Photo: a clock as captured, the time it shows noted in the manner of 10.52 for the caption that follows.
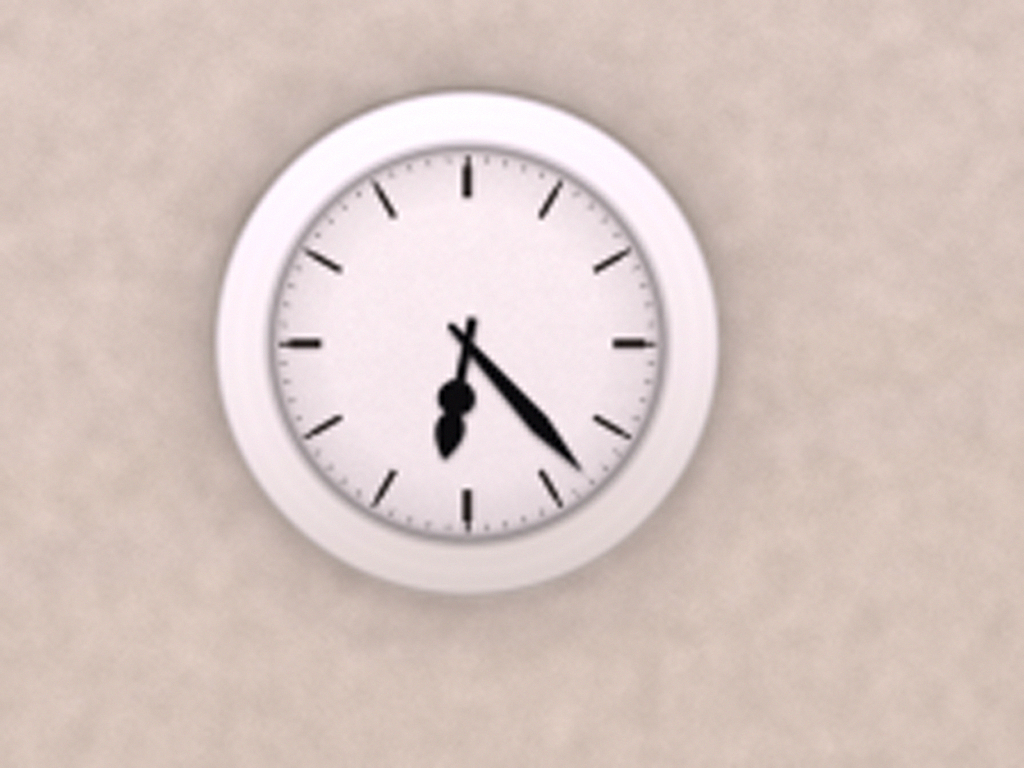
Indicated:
6.23
